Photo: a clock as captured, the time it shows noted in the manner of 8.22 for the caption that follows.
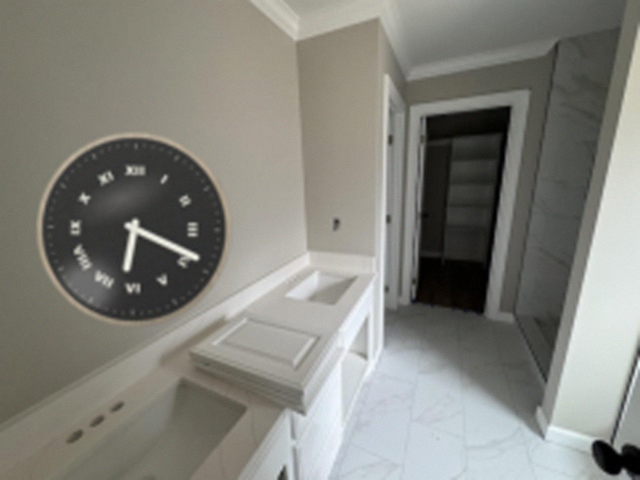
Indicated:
6.19
